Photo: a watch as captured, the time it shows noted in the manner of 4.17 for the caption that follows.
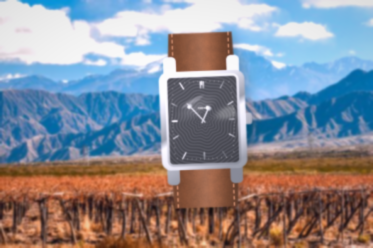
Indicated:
12.53
